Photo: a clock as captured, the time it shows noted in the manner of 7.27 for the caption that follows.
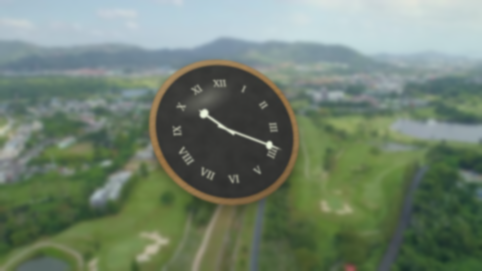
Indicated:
10.19
